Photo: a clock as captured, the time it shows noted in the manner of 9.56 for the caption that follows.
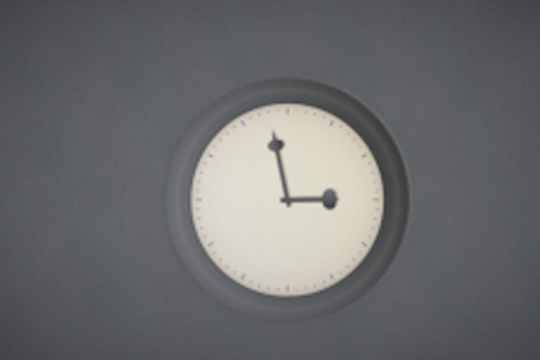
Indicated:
2.58
